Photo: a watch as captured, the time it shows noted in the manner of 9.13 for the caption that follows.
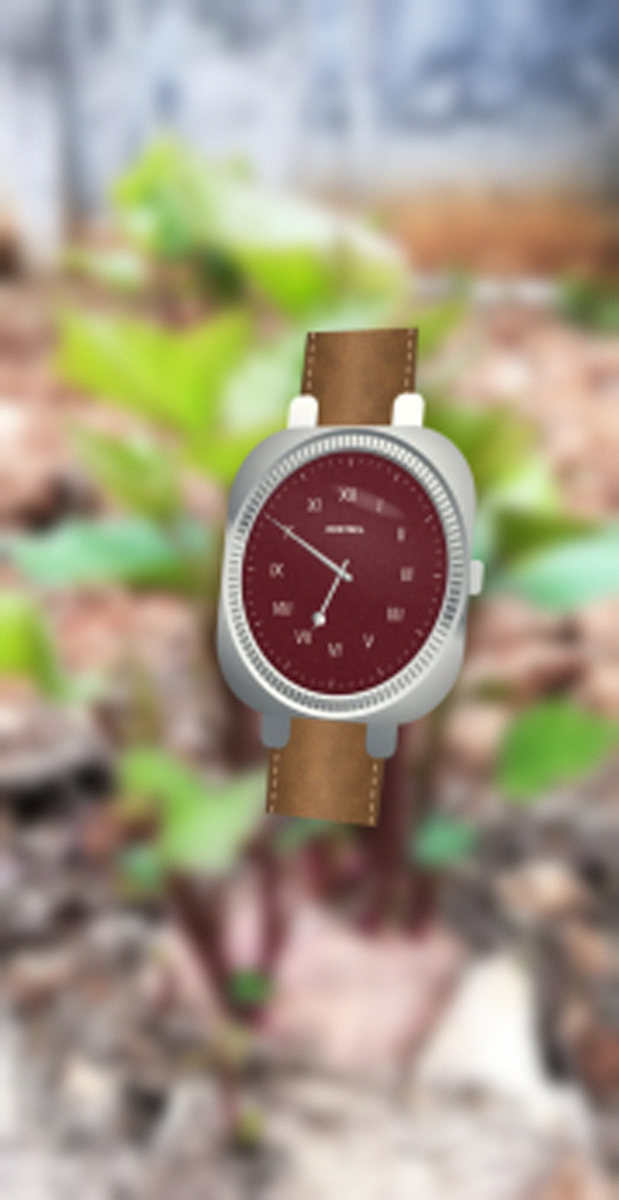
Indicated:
6.50
